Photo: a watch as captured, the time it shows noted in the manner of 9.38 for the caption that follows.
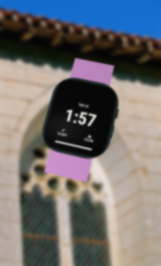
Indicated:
1.57
